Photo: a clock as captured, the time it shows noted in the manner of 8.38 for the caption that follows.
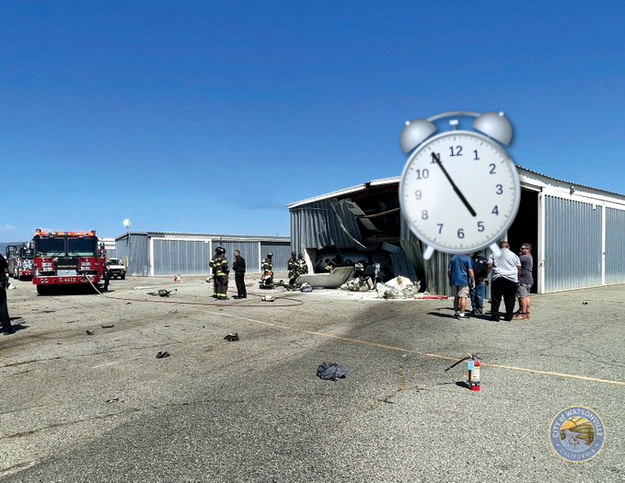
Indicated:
4.55
